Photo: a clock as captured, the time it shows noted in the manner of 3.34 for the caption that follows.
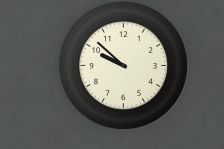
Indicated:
9.52
